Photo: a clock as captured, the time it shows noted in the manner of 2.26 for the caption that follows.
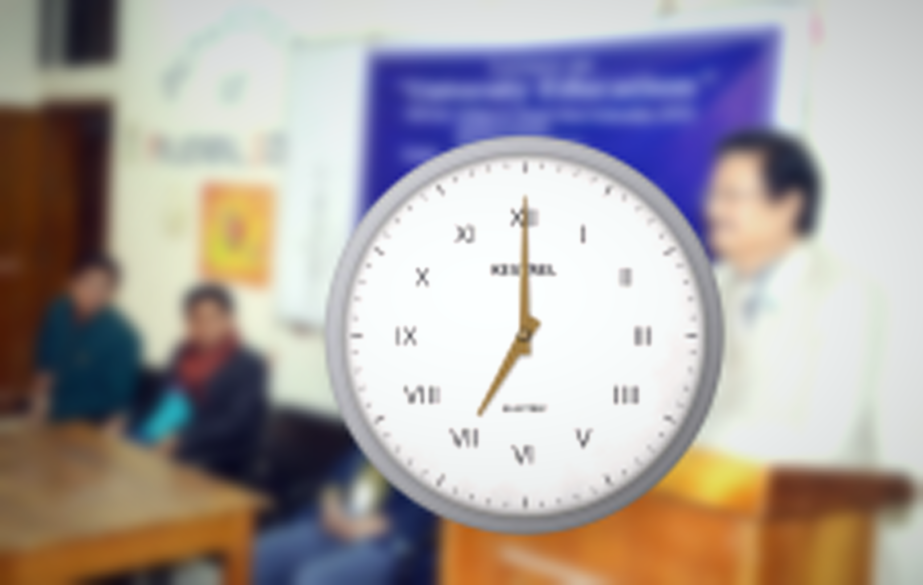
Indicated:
7.00
